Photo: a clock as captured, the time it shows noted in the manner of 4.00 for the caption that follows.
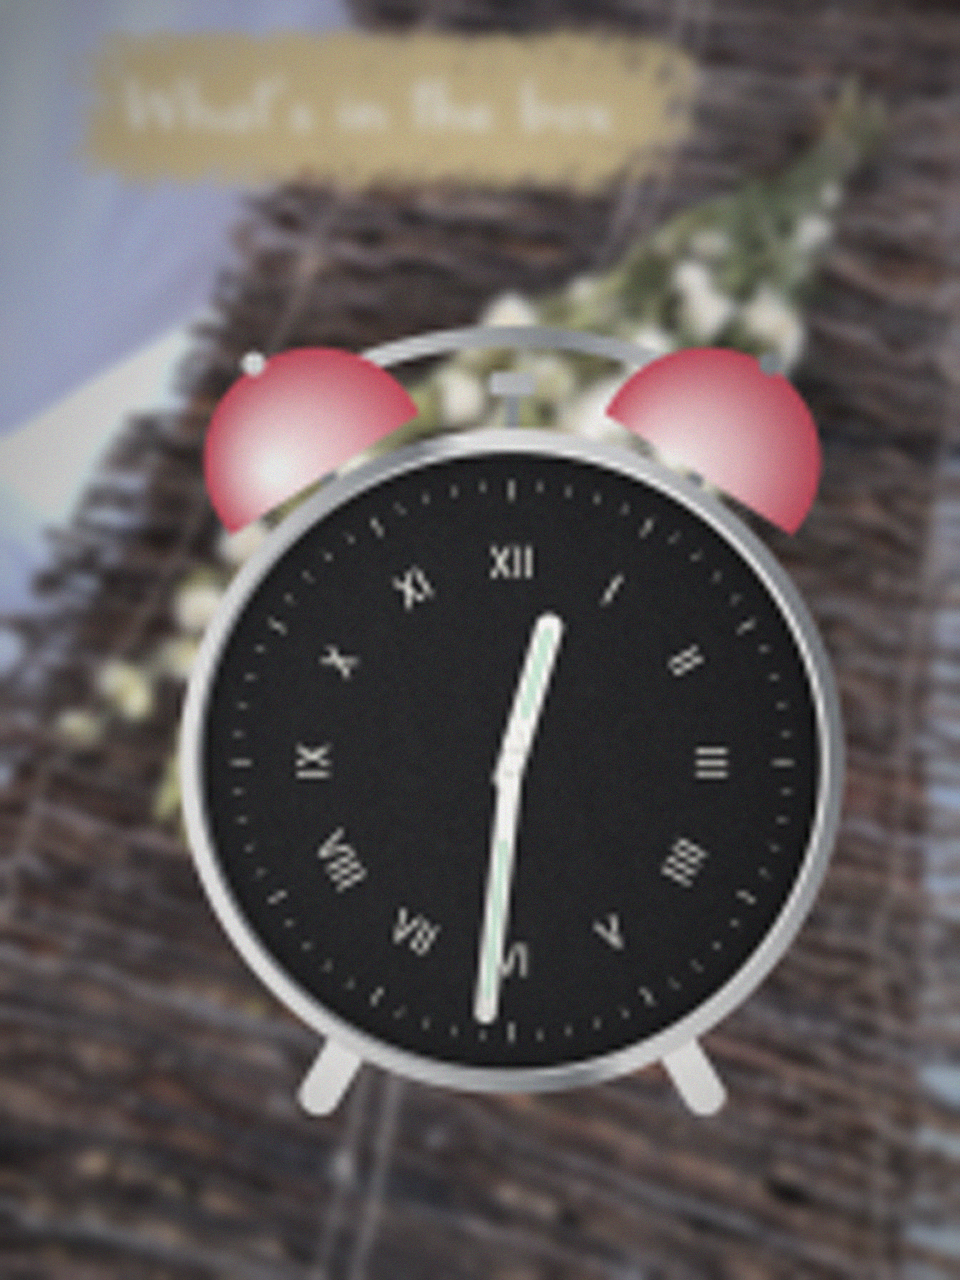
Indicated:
12.31
